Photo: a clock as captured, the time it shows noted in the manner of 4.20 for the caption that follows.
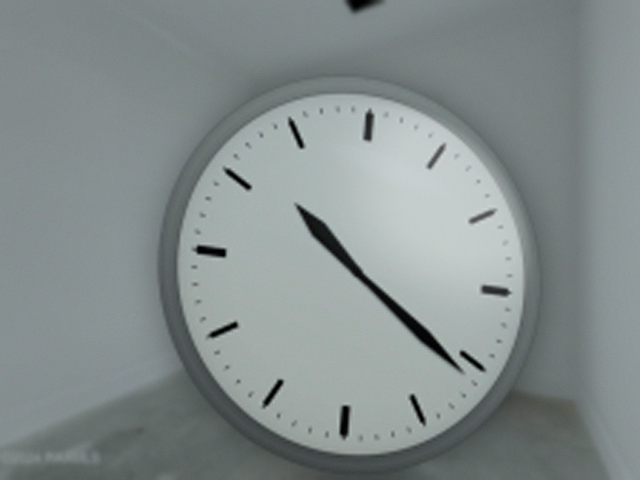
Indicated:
10.21
